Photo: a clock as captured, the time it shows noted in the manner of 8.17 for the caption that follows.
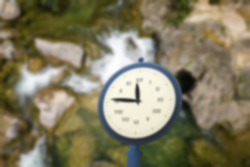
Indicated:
11.46
